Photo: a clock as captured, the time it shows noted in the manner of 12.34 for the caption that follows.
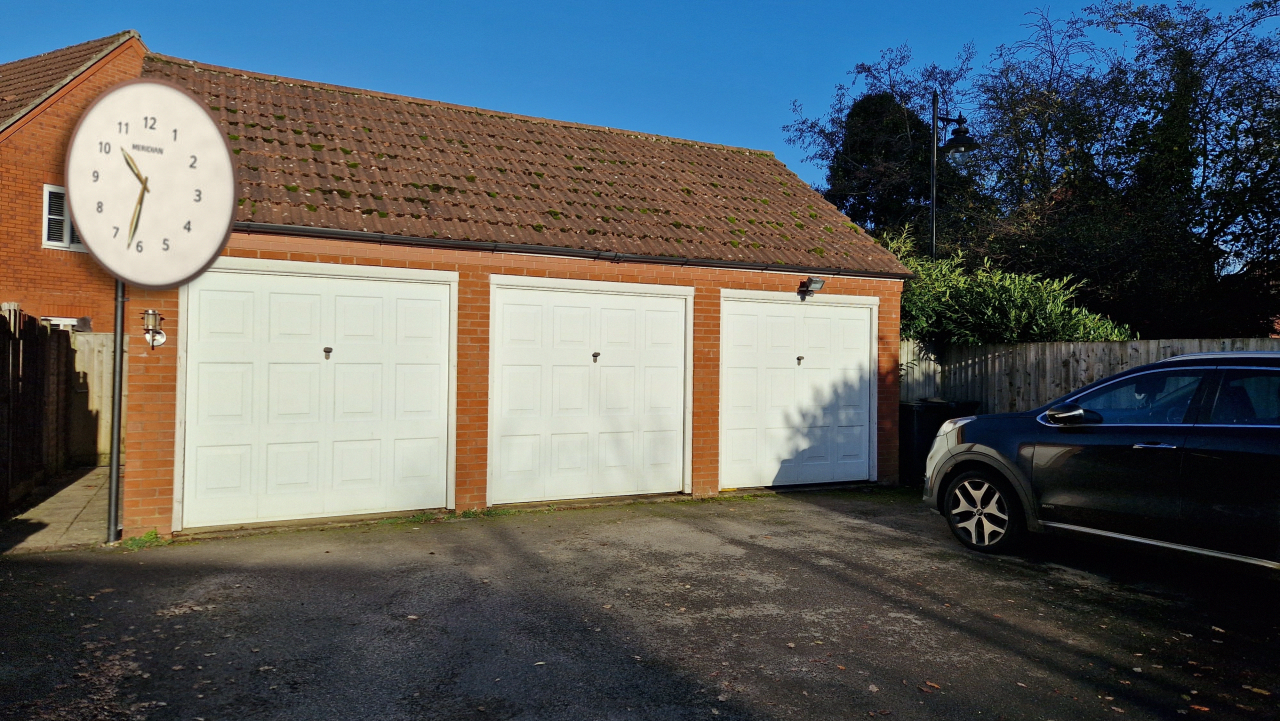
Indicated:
10.32
